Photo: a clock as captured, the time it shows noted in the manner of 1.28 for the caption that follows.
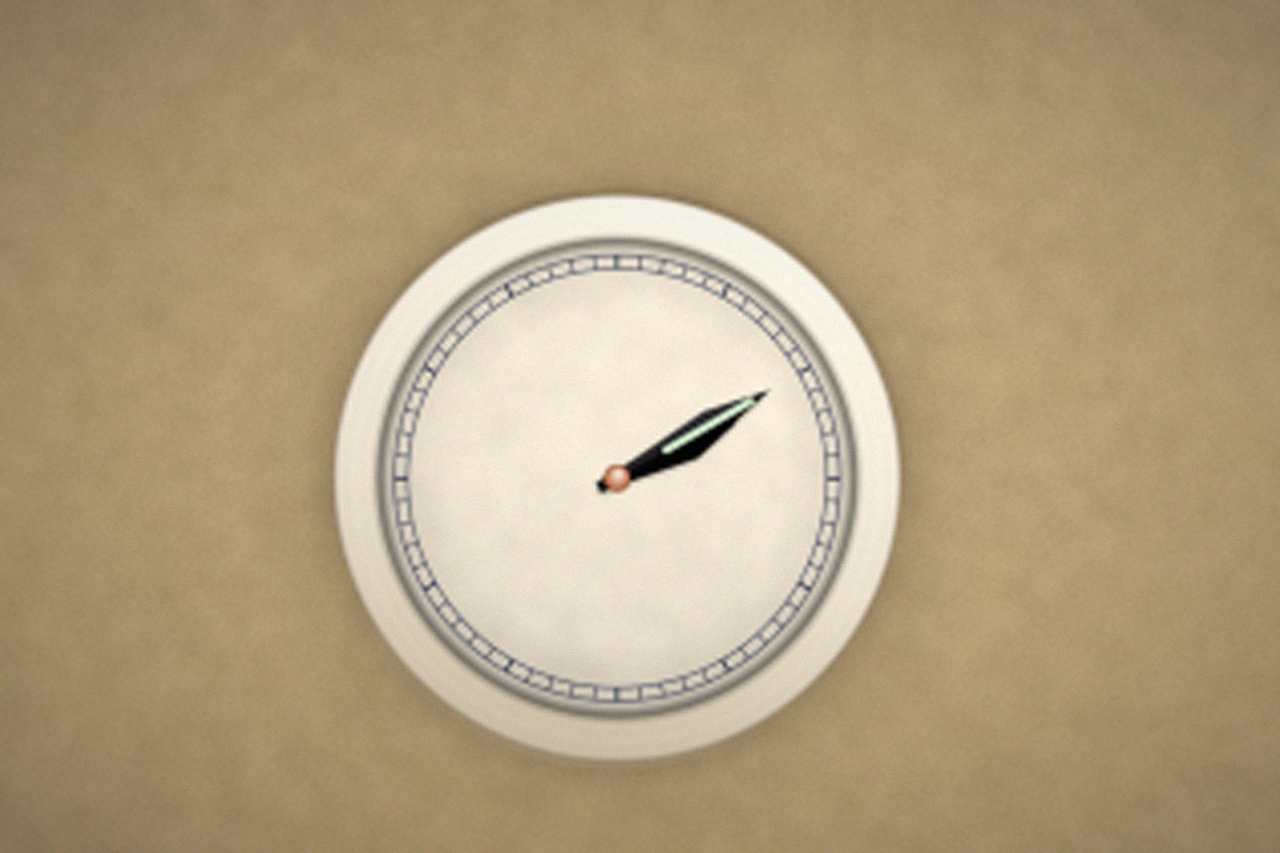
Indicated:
2.10
